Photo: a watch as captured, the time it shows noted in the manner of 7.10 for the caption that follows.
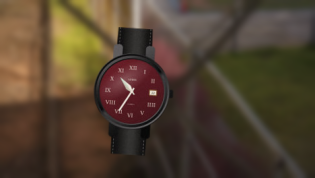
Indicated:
10.35
